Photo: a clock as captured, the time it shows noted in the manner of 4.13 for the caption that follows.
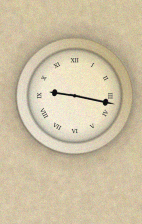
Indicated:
9.17
